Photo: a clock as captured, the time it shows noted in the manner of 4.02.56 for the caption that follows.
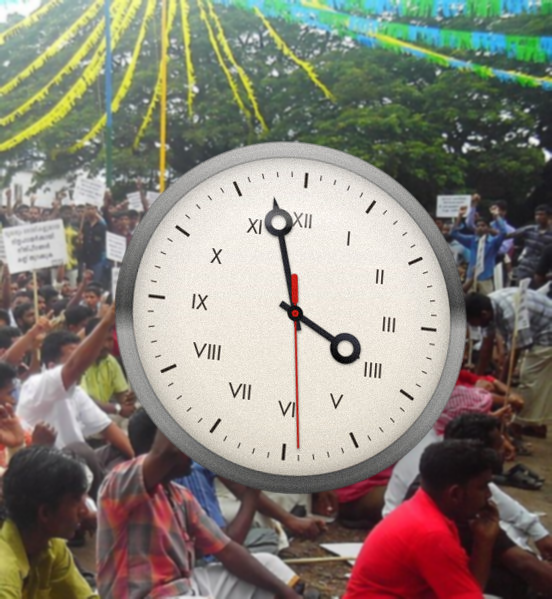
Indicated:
3.57.29
